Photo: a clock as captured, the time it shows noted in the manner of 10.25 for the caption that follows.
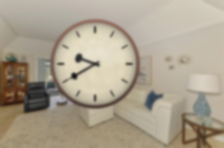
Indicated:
9.40
